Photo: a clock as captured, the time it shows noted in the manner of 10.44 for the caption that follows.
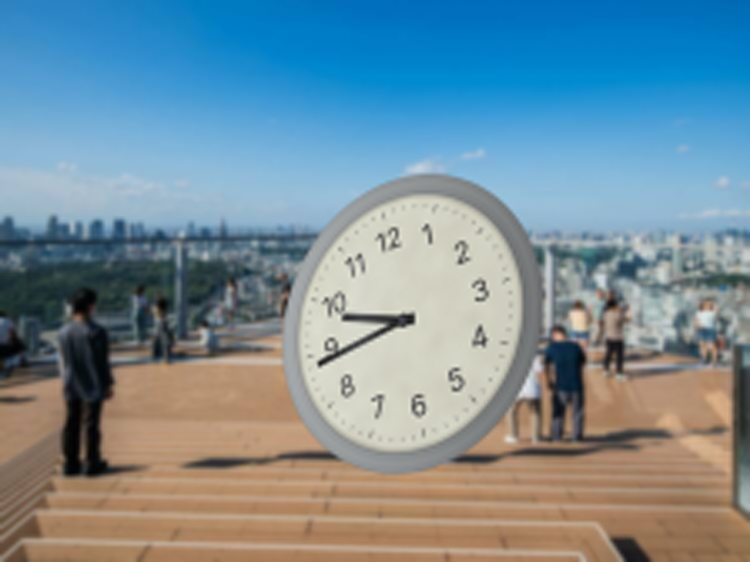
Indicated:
9.44
